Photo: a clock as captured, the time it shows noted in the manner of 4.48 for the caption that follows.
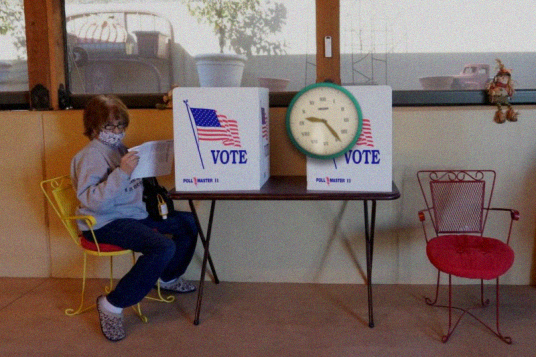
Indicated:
9.24
